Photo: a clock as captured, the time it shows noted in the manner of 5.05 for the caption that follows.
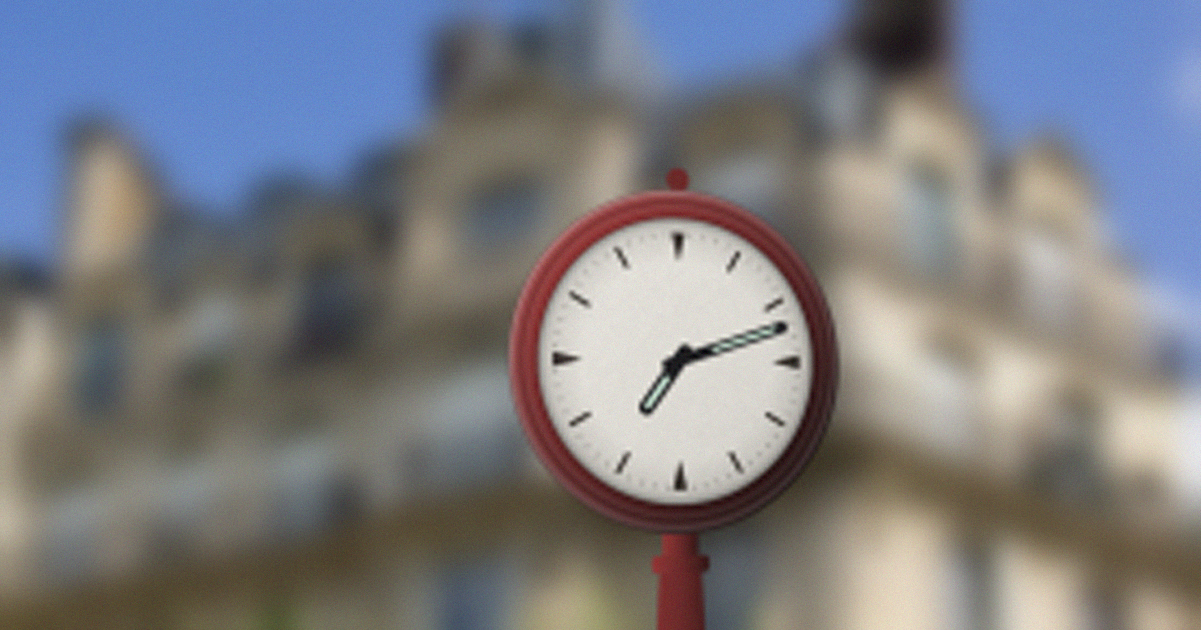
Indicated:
7.12
